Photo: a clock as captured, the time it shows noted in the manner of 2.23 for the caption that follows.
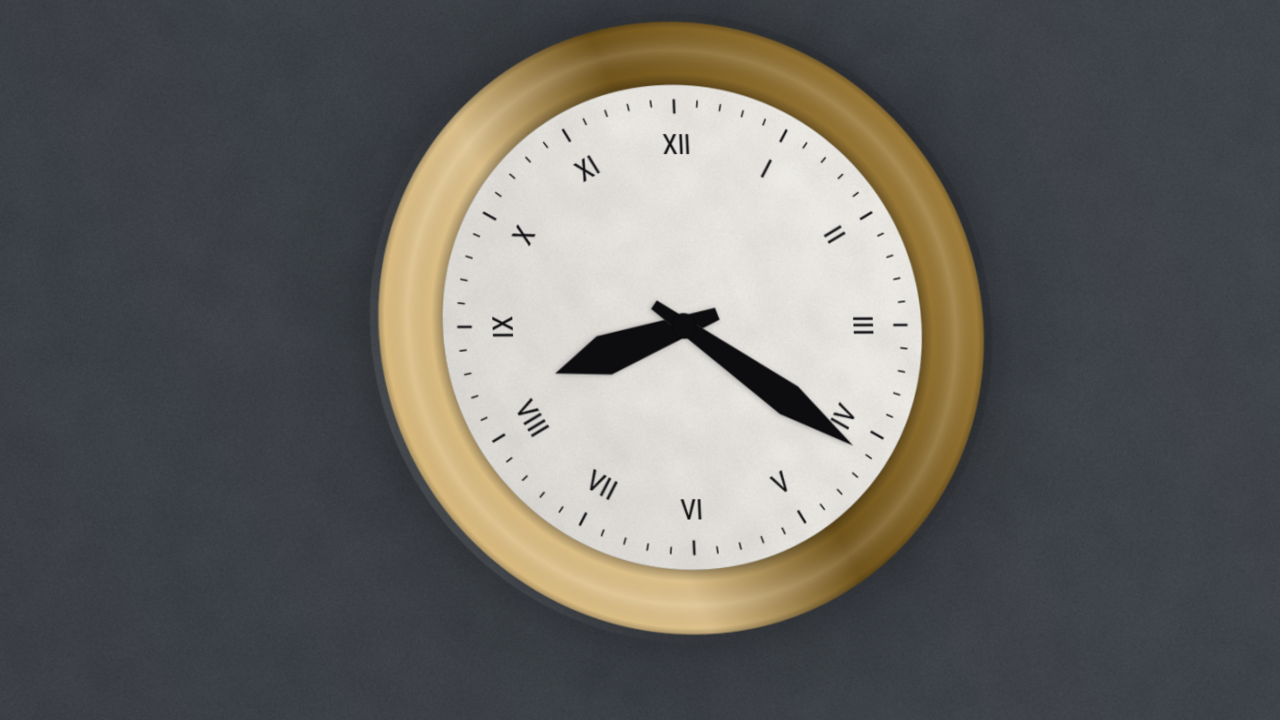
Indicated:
8.21
